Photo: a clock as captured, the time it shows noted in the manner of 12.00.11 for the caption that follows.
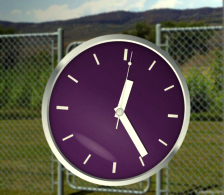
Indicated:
12.24.01
